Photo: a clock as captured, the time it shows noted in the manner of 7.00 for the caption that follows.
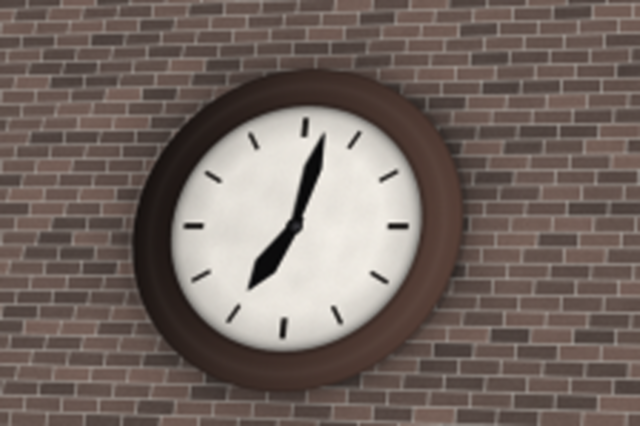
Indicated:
7.02
